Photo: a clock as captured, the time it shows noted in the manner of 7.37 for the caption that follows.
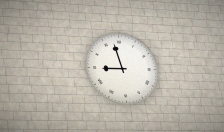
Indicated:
8.58
